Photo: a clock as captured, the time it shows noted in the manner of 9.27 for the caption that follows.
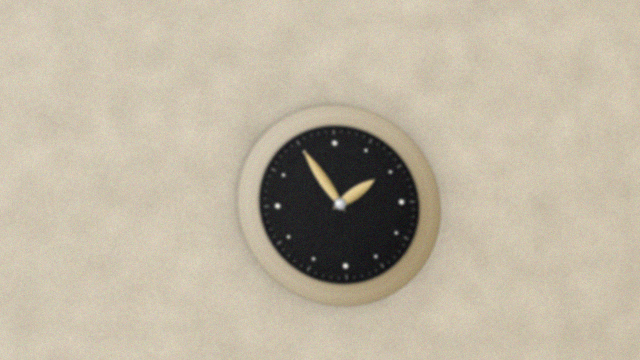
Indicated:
1.55
